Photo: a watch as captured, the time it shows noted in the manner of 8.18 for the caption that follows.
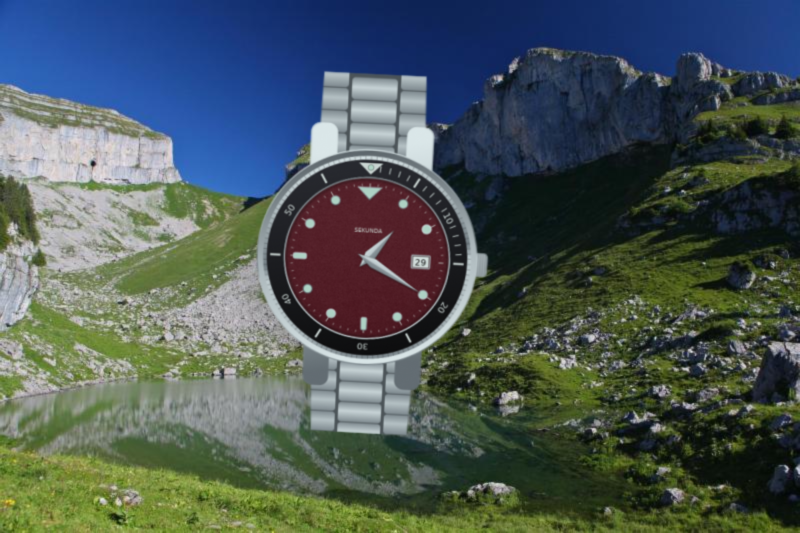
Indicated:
1.20
